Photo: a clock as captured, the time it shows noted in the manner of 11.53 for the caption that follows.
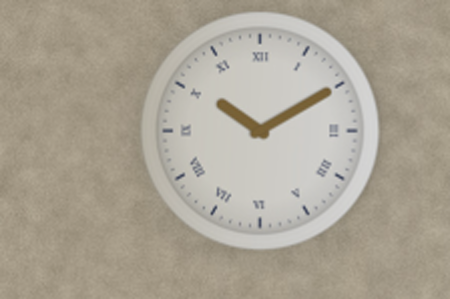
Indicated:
10.10
